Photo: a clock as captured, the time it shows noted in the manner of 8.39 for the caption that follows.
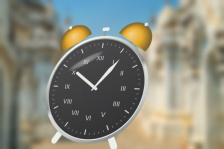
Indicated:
10.06
